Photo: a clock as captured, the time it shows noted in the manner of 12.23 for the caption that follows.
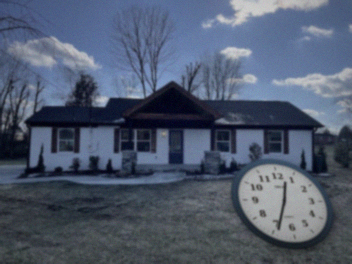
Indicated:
12.34
